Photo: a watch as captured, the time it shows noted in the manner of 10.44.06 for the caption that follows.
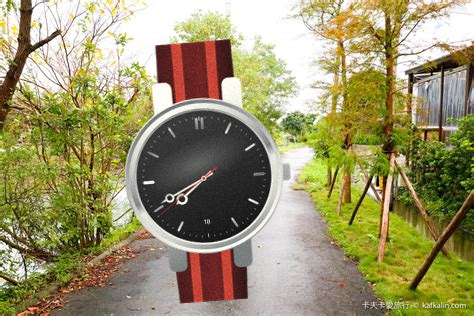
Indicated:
7.40.39
